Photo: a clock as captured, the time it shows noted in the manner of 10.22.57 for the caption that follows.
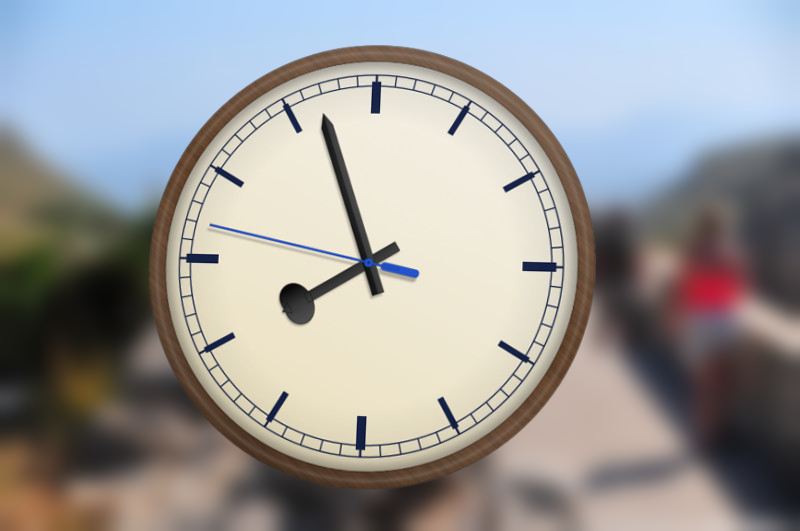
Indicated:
7.56.47
